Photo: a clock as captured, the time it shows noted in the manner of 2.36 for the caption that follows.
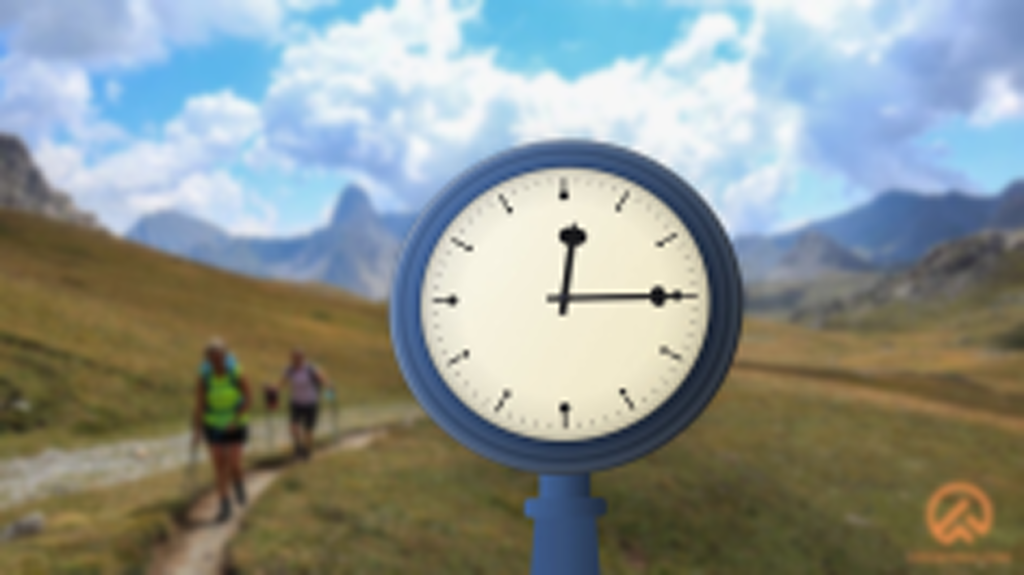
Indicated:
12.15
